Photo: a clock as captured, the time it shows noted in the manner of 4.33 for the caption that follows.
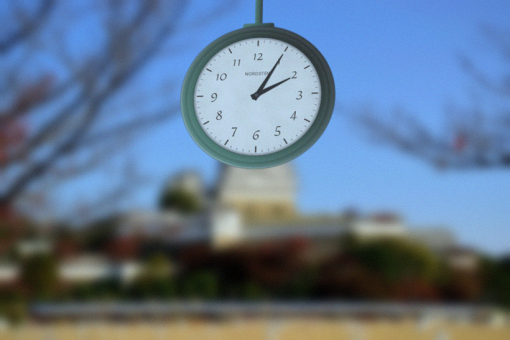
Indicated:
2.05
